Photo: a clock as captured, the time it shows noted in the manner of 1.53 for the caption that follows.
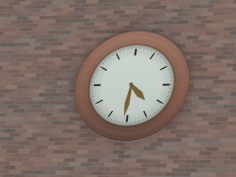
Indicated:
4.31
